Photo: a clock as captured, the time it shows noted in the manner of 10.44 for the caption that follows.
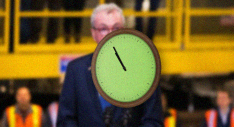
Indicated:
10.55
